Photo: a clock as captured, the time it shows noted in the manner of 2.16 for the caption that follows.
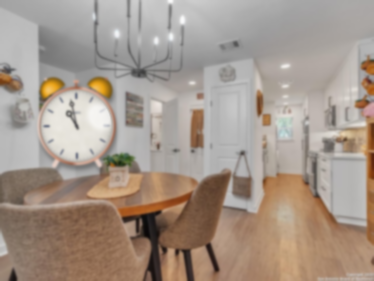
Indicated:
10.58
